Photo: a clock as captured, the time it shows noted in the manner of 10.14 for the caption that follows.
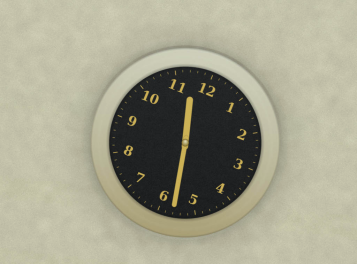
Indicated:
11.28
